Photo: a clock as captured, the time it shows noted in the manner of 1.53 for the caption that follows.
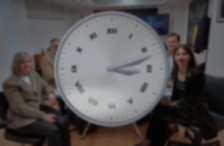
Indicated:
3.12
